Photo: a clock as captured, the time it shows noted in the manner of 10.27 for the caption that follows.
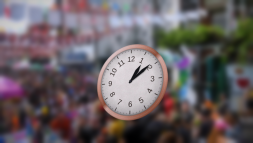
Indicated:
1.09
